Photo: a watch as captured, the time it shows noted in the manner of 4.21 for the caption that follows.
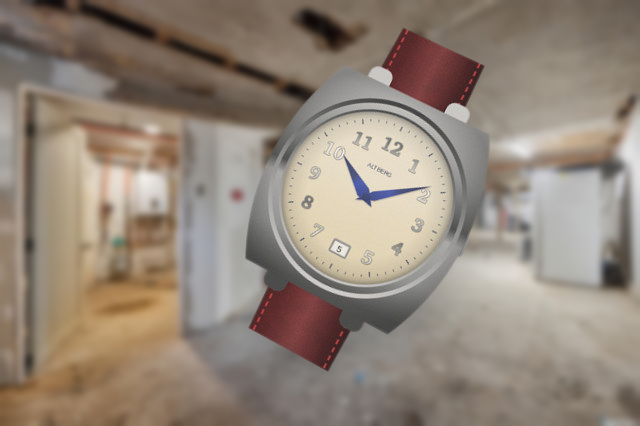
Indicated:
10.09
